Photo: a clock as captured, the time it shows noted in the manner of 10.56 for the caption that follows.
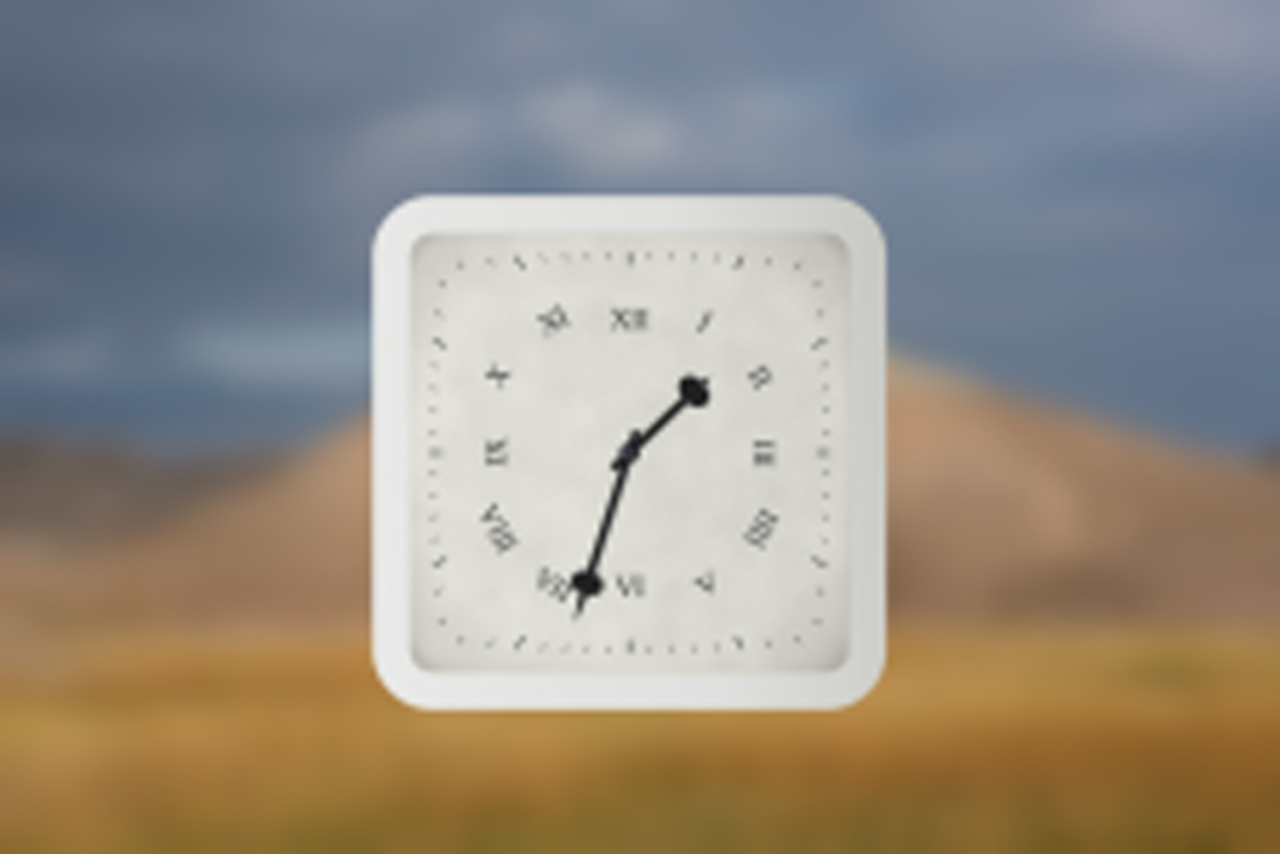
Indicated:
1.33
